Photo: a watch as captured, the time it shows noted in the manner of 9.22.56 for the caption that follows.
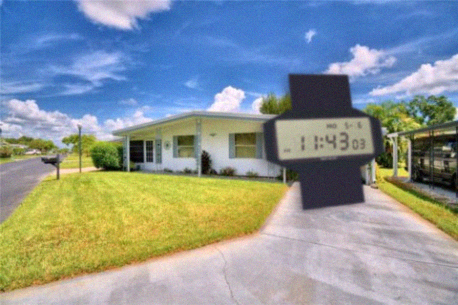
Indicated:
11.43.03
